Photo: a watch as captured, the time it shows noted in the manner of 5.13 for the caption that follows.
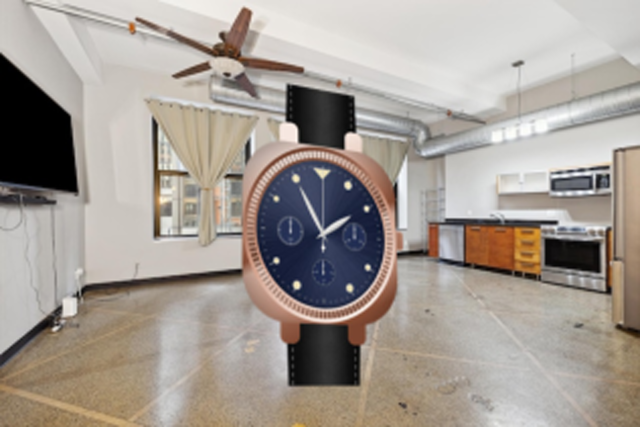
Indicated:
1.55
